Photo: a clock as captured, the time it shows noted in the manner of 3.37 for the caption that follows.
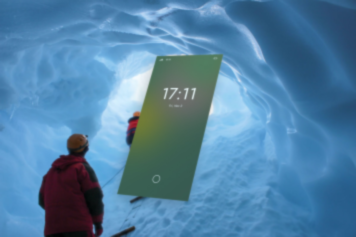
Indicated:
17.11
